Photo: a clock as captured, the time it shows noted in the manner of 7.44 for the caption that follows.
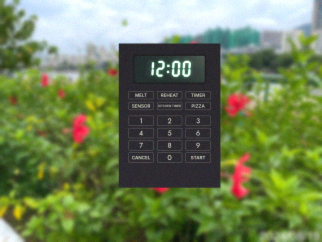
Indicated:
12.00
